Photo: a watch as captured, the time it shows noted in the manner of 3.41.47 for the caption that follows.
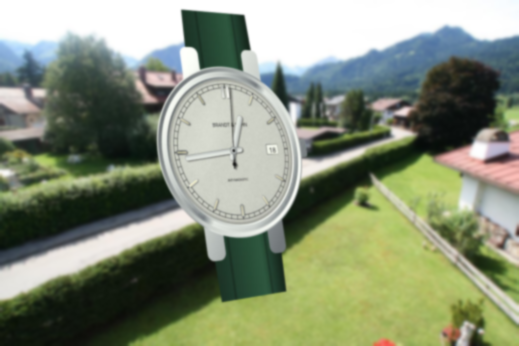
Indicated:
12.44.01
